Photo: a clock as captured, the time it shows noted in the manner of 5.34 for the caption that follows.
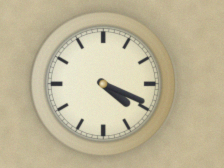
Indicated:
4.19
